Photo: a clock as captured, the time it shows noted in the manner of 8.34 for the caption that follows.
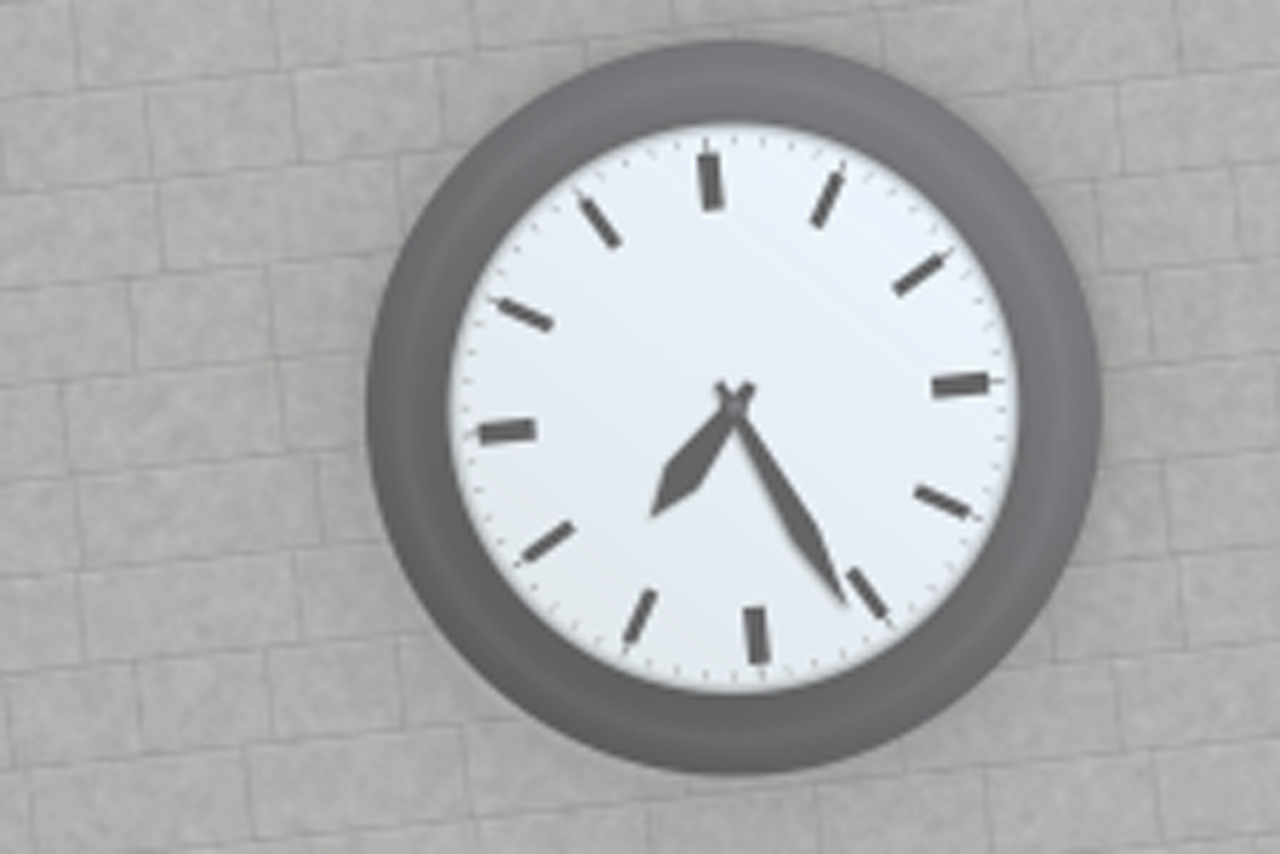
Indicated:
7.26
